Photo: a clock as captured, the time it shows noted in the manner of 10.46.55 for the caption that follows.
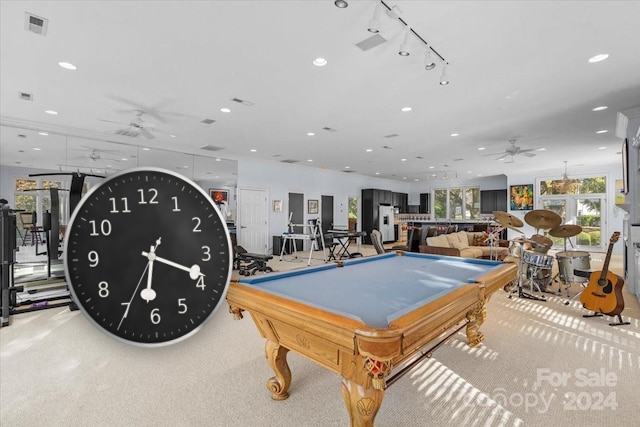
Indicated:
6.18.35
